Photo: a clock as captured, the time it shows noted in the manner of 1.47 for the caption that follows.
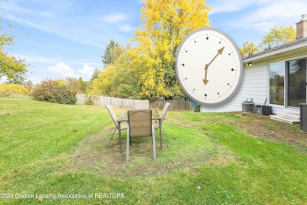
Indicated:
6.07
